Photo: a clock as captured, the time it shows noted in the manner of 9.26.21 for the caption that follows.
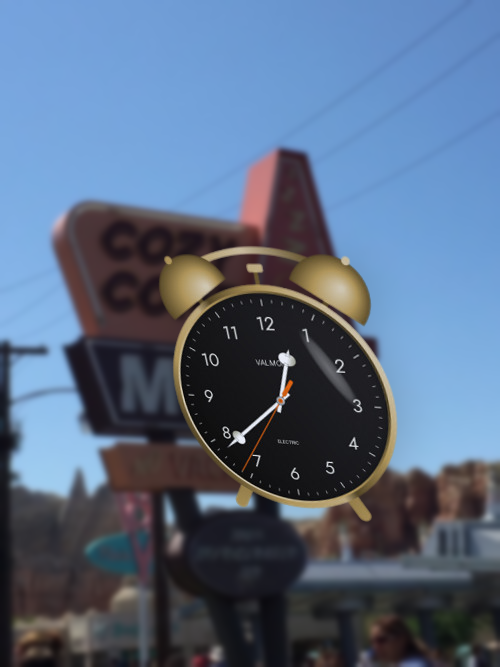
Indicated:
12.38.36
